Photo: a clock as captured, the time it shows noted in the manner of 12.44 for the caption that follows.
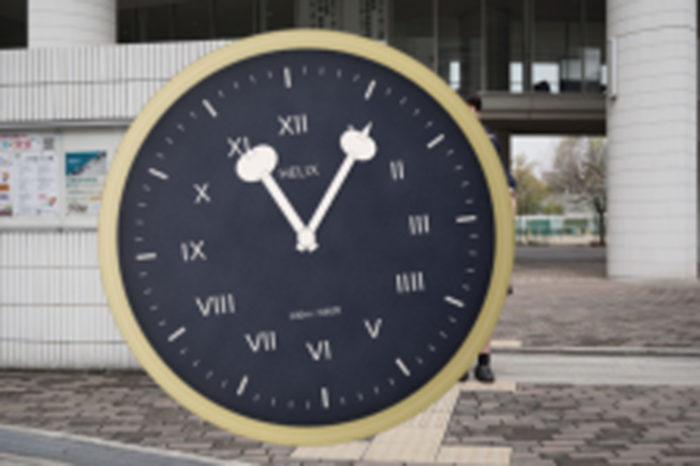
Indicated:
11.06
